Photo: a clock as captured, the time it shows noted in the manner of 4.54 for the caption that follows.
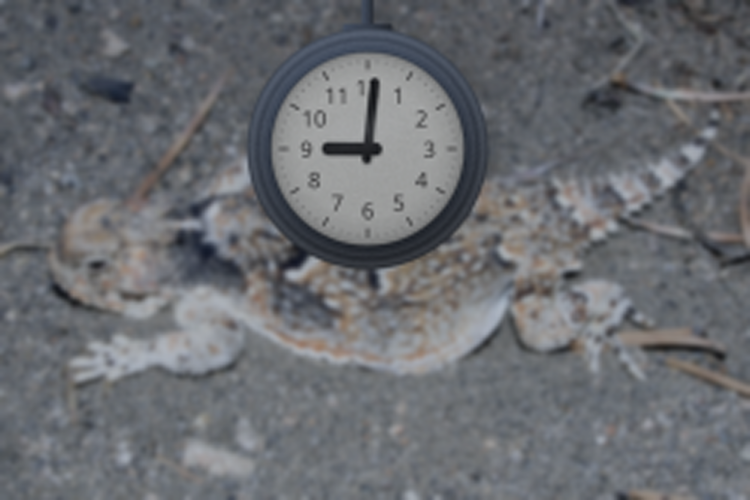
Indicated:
9.01
